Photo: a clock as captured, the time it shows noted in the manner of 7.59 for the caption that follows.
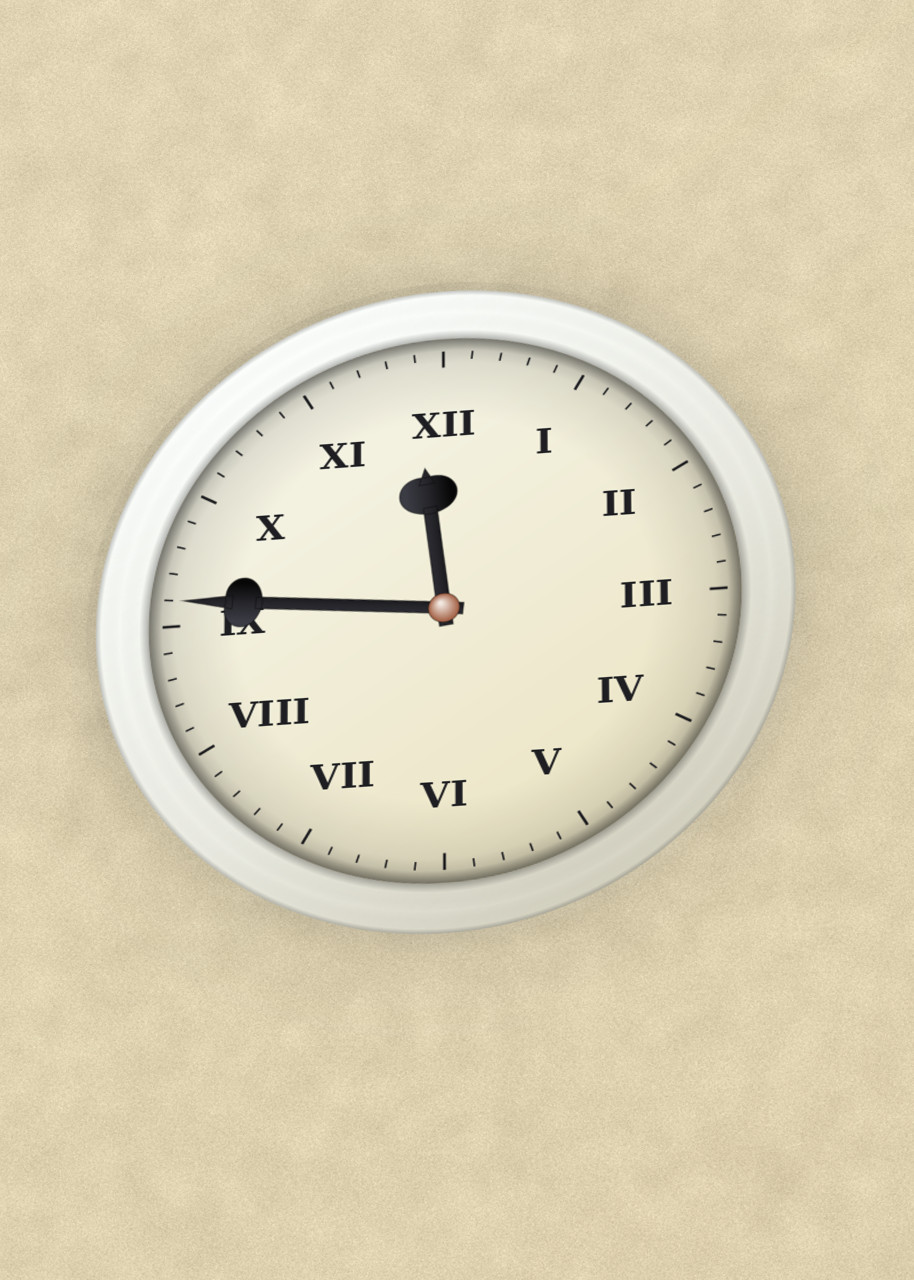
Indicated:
11.46
